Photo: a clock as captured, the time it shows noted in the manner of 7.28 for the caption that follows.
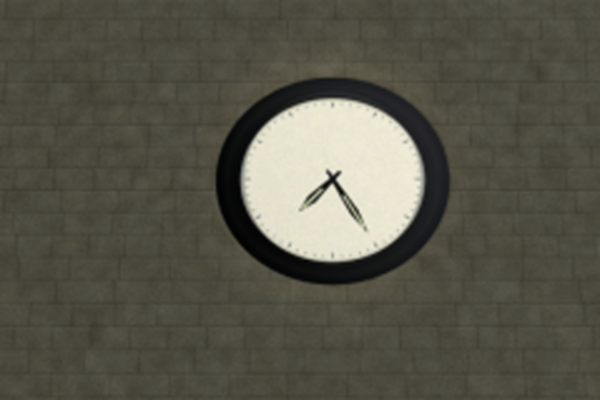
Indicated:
7.25
